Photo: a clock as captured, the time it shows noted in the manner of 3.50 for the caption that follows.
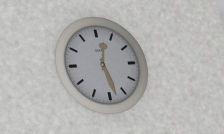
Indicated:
12.28
